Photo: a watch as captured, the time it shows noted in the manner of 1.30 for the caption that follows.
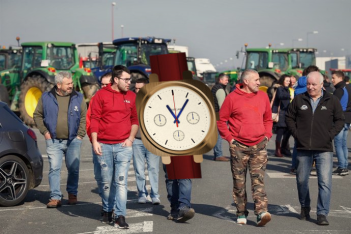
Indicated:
11.06
